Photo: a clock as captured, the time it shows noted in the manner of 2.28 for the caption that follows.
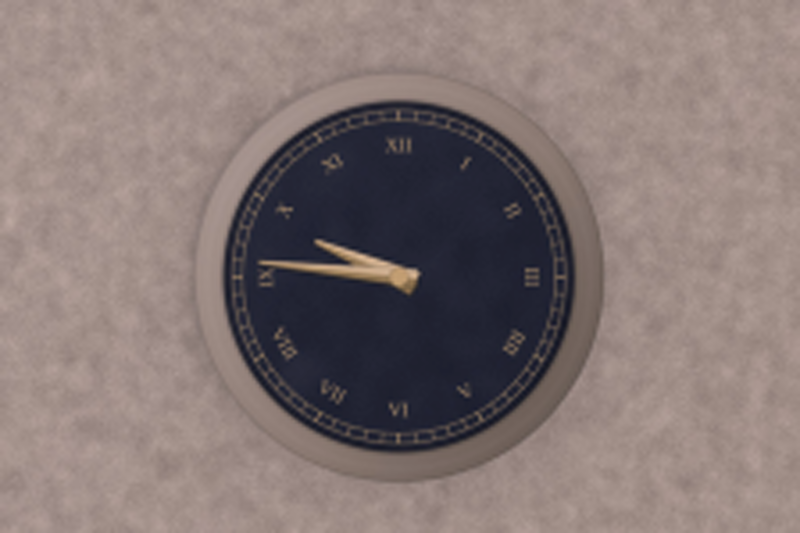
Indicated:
9.46
